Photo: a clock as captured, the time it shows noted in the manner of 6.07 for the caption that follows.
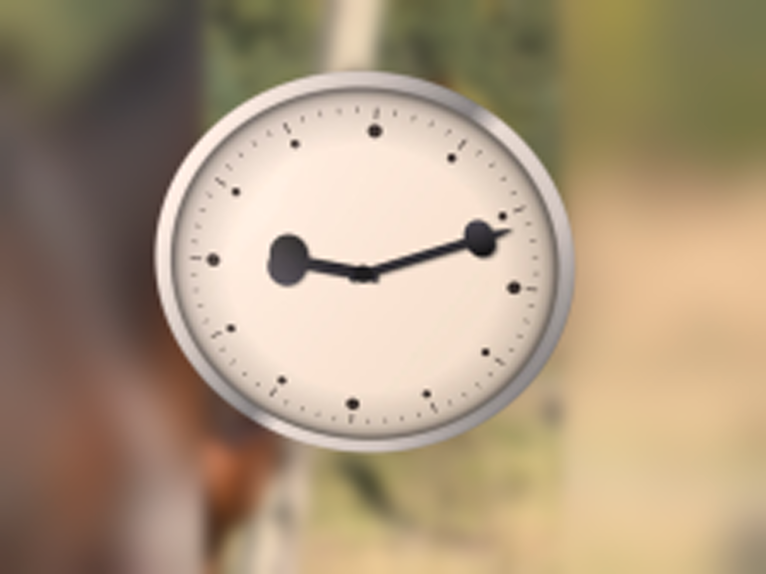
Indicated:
9.11
